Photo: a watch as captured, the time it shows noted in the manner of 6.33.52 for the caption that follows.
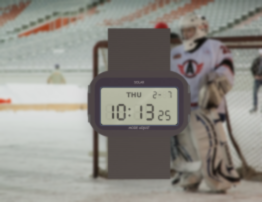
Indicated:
10.13.25
